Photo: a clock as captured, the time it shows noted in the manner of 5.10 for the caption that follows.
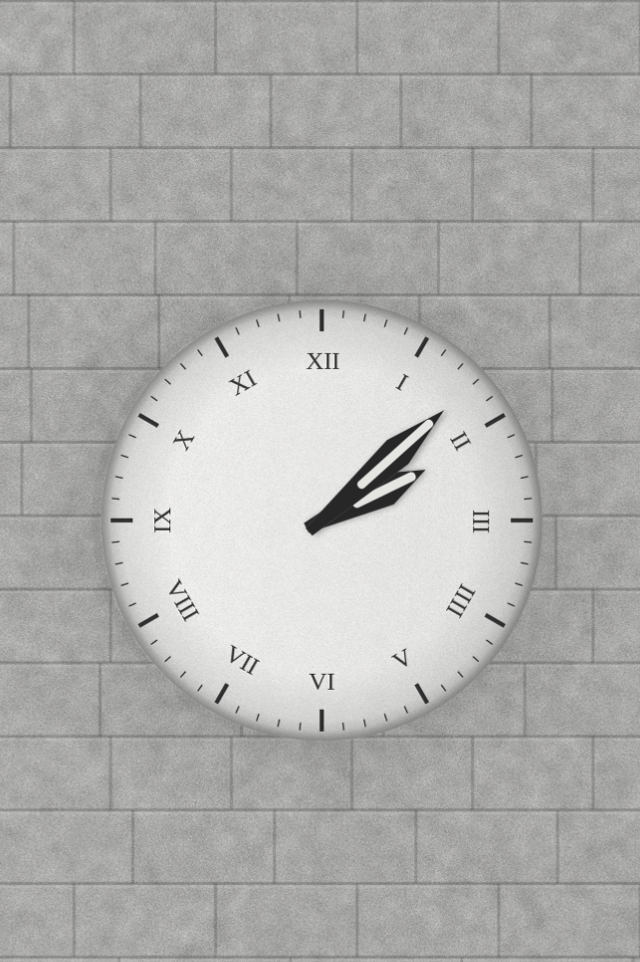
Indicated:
2.08
